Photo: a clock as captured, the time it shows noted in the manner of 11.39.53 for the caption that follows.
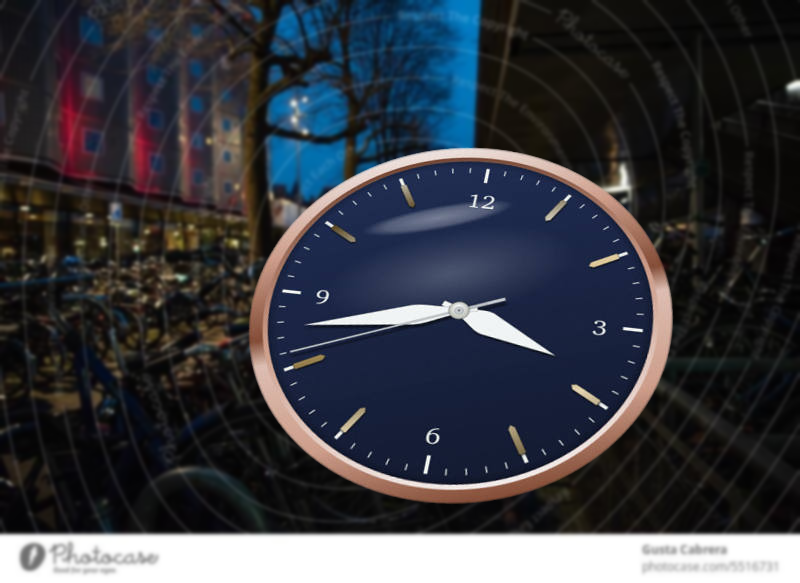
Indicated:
3.42.41
